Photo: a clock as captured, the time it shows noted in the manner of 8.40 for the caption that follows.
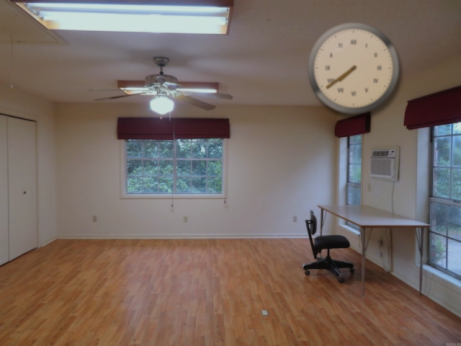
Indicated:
7.39
